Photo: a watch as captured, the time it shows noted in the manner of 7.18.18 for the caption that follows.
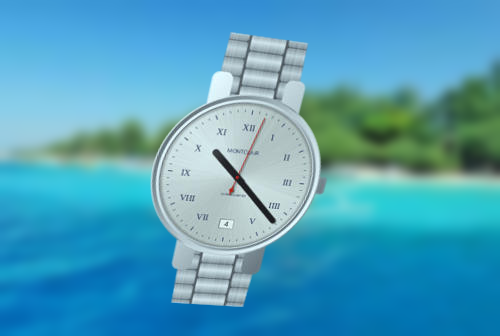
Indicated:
10.22.02
